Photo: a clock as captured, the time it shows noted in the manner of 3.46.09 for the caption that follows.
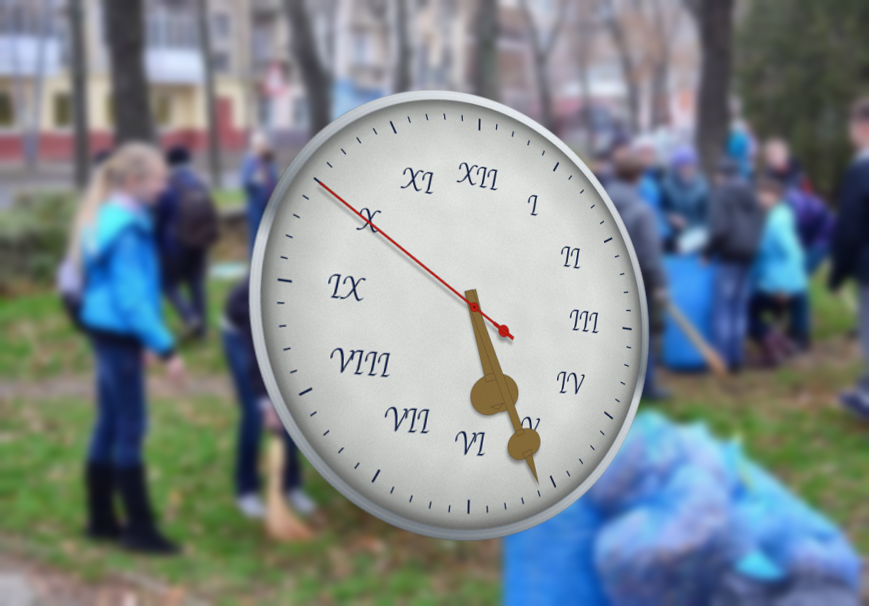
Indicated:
5.25.50
